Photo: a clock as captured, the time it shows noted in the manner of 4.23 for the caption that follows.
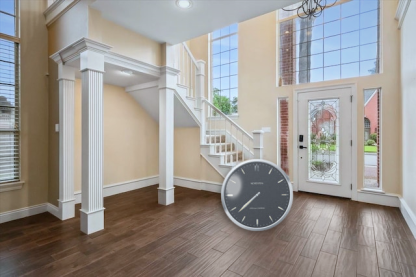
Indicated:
7.38
